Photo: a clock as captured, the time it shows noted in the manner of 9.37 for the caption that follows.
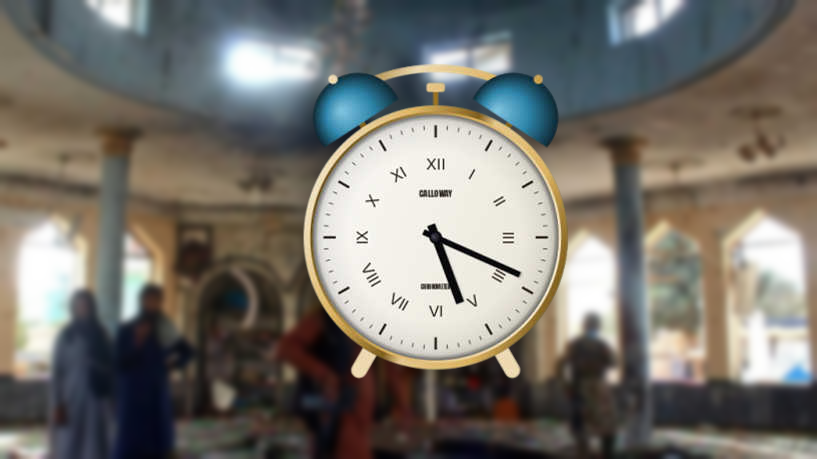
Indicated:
5.19
